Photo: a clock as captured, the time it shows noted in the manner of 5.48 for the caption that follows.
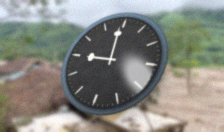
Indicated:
8.59
